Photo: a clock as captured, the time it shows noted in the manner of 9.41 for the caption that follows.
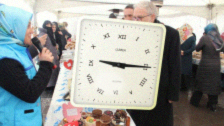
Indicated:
9.15
